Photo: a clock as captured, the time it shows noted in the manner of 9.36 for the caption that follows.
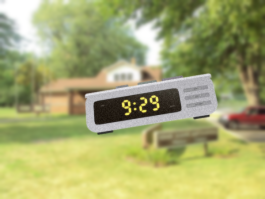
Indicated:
9.29
